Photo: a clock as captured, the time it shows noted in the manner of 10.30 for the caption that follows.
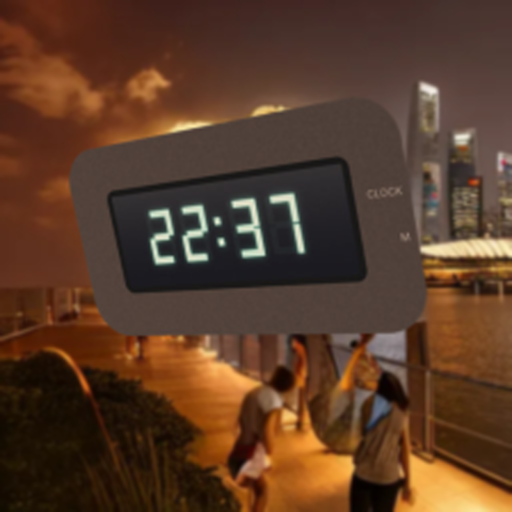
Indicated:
22.37
